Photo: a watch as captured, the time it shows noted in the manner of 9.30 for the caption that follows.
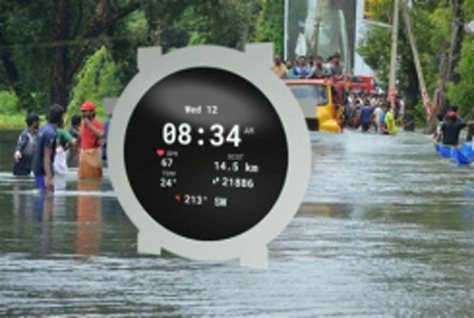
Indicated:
8.34
